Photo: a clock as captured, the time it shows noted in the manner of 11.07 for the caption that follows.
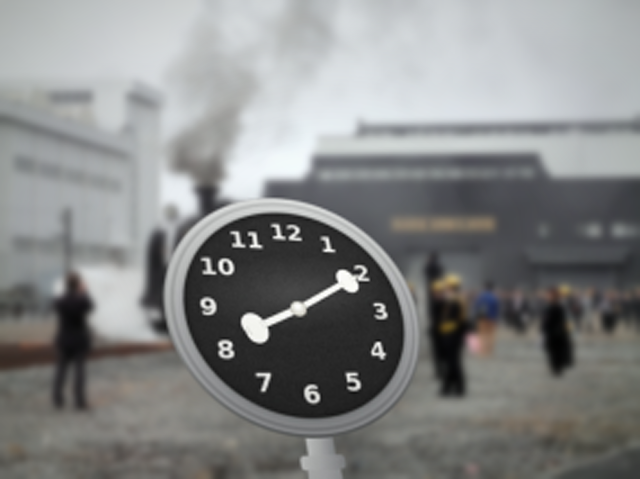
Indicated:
8.10
